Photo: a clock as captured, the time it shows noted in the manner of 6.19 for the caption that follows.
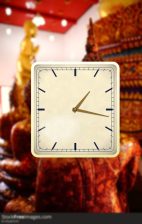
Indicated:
1.17
